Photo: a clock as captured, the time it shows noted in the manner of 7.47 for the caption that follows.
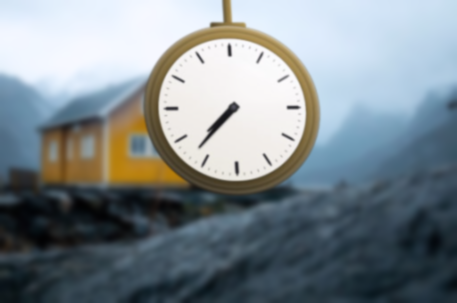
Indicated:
7.37
